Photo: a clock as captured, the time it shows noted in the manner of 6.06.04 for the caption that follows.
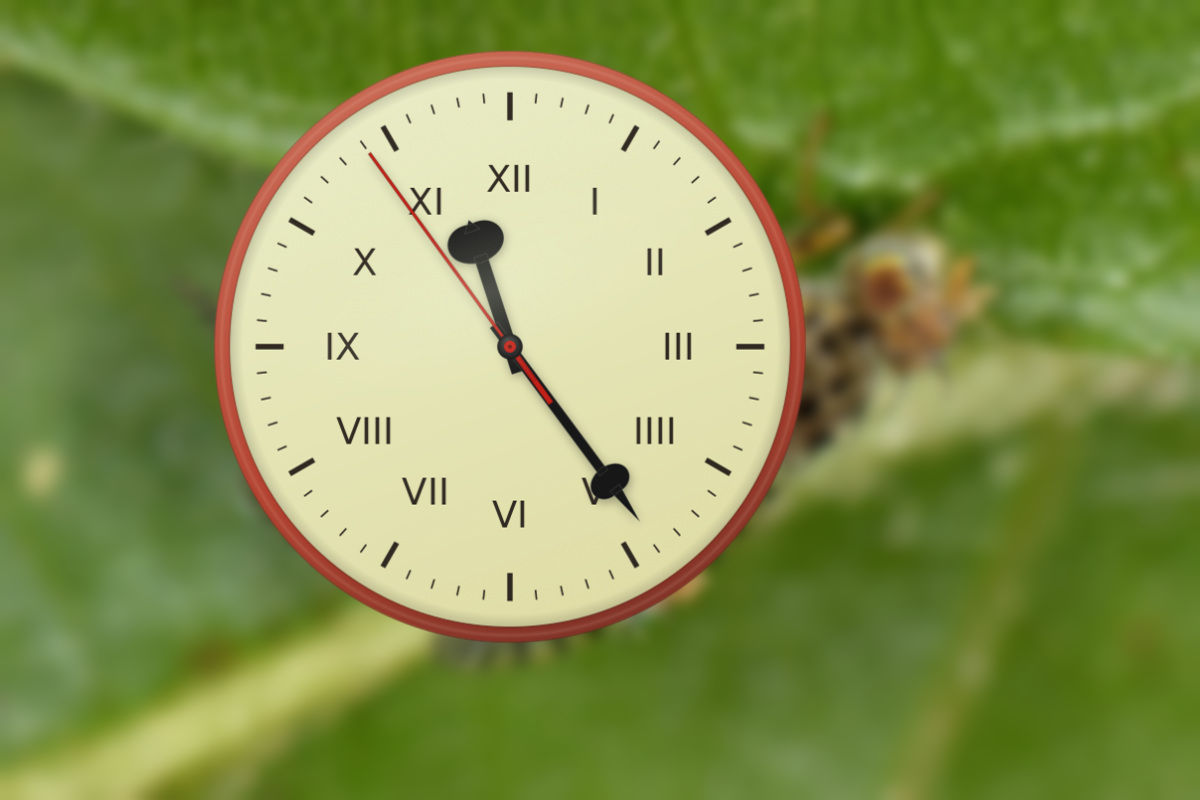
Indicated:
11.23.54
